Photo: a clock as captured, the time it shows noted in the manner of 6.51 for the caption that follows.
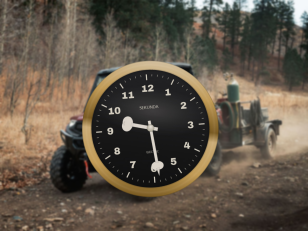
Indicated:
9.29
